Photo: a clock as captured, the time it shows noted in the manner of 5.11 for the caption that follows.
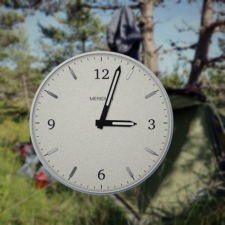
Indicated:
3.03
